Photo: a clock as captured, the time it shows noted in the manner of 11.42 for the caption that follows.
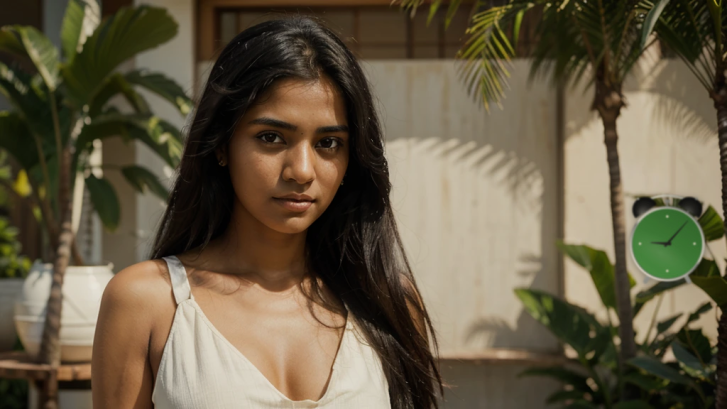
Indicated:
9.07
